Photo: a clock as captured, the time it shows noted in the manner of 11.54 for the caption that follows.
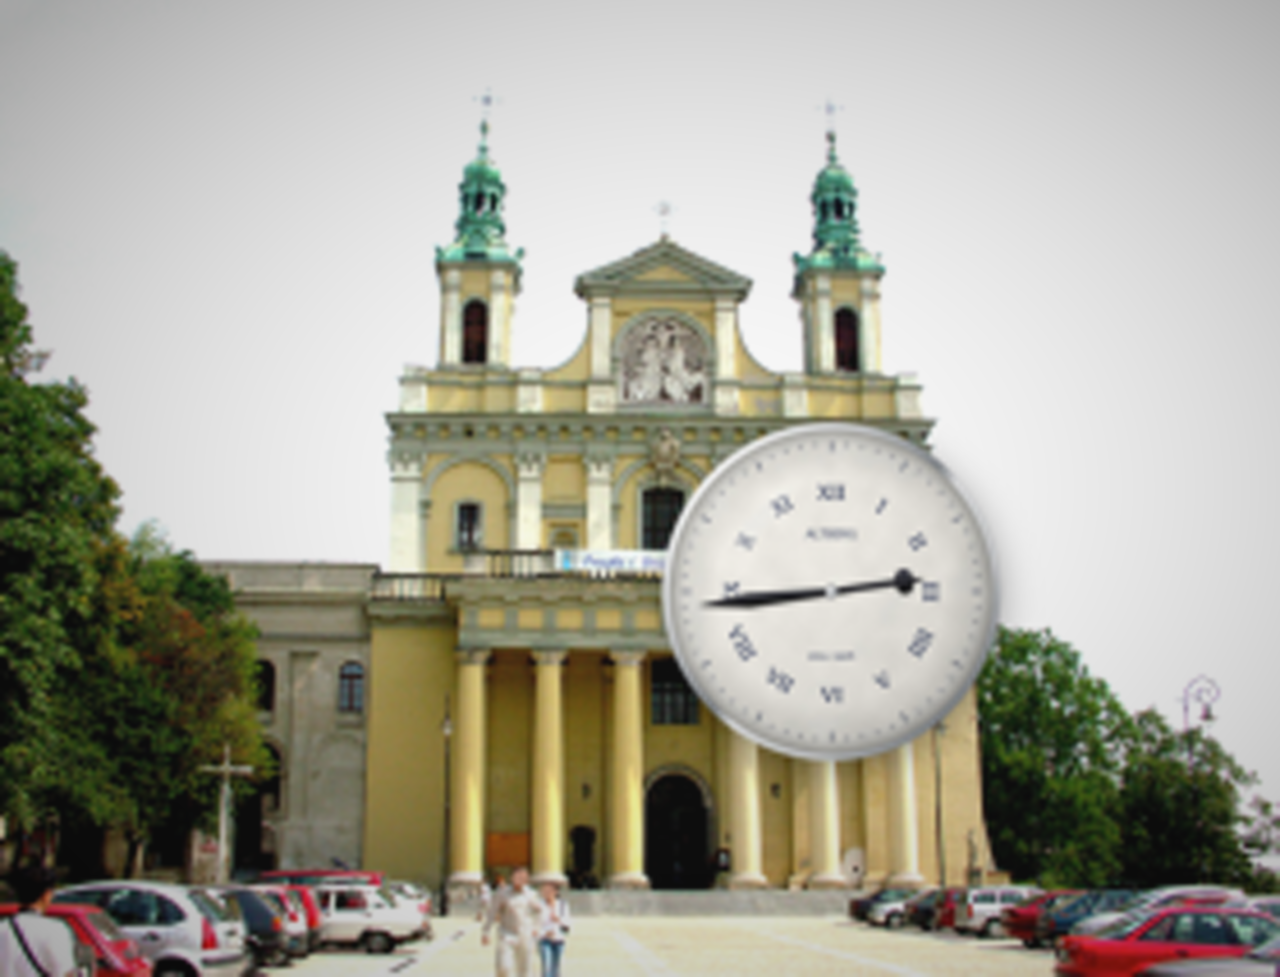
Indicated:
2.44
